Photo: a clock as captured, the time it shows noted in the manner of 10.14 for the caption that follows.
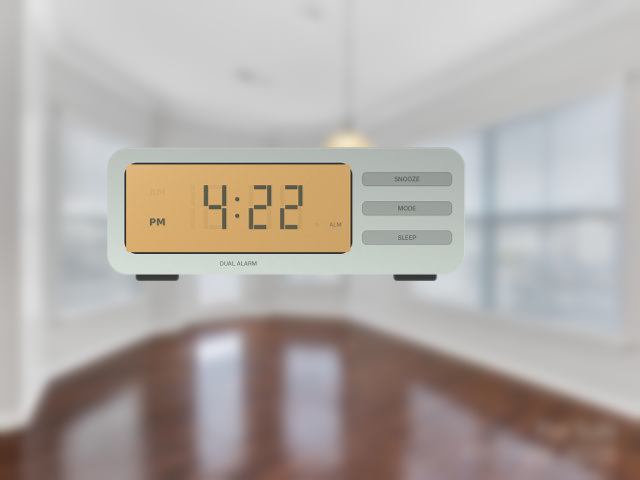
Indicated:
4.22
